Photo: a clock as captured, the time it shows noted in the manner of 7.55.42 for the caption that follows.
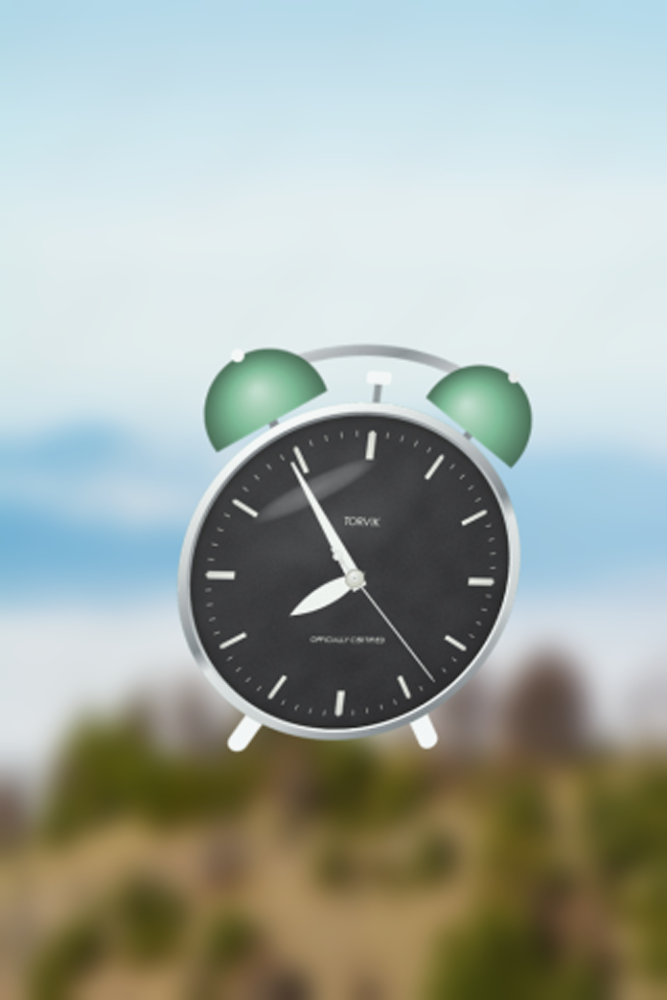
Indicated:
7.54.23
